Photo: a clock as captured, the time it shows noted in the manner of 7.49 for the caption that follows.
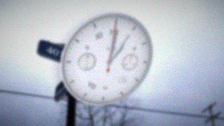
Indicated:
1.00
